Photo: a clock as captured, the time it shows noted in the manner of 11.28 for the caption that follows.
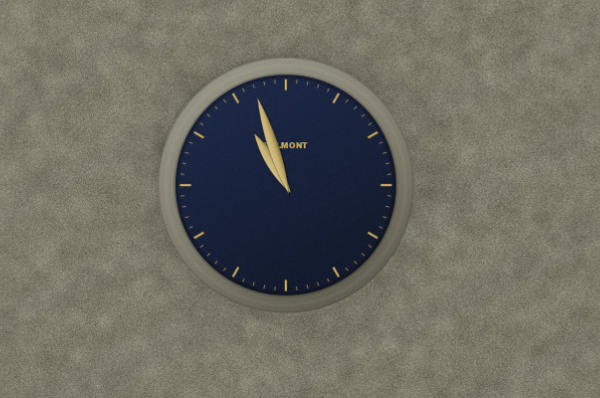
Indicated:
10.57
